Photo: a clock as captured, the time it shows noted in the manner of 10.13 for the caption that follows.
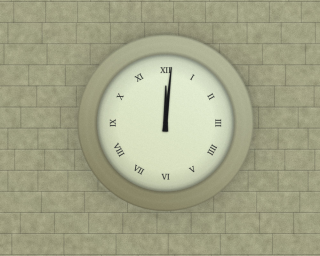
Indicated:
12.01
